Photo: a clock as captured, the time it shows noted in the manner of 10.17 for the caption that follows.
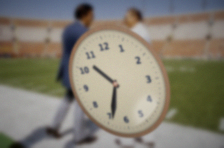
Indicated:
10.34
